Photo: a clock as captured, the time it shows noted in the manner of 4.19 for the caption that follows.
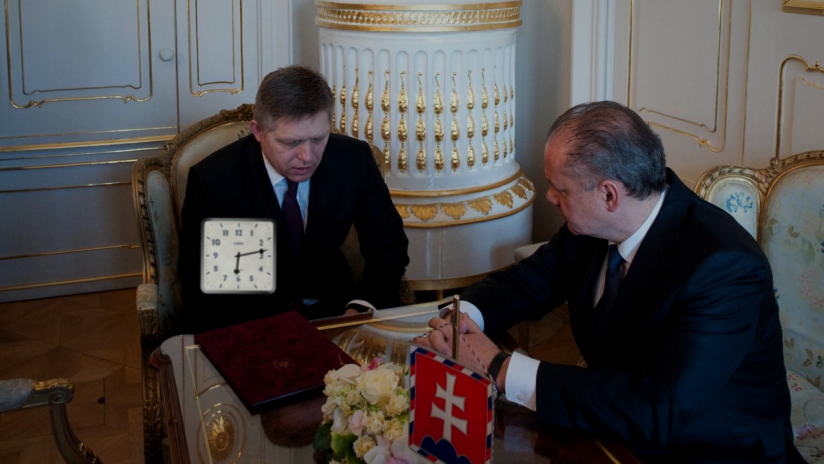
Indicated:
6.13
